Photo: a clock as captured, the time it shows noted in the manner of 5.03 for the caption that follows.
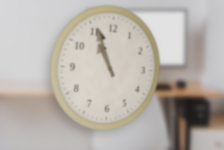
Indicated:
10.56
